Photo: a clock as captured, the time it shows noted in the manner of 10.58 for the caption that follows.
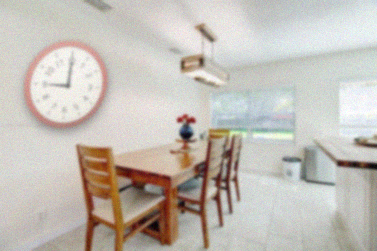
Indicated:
9.00
